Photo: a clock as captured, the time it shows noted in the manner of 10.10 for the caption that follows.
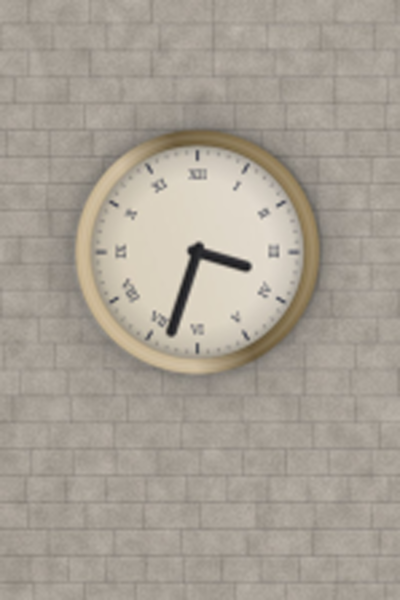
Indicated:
3.33
